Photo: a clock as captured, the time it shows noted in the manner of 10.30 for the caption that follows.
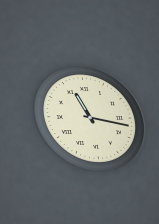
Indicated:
11.17
